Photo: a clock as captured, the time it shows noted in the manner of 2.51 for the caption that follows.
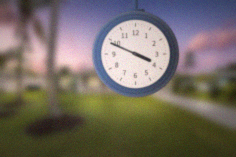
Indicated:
3.49
